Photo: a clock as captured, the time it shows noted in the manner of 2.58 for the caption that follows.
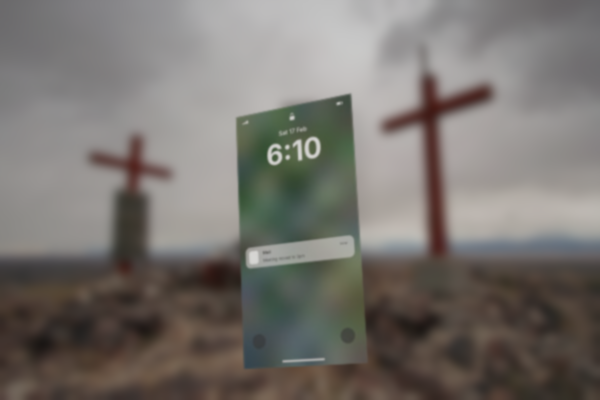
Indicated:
6.10
